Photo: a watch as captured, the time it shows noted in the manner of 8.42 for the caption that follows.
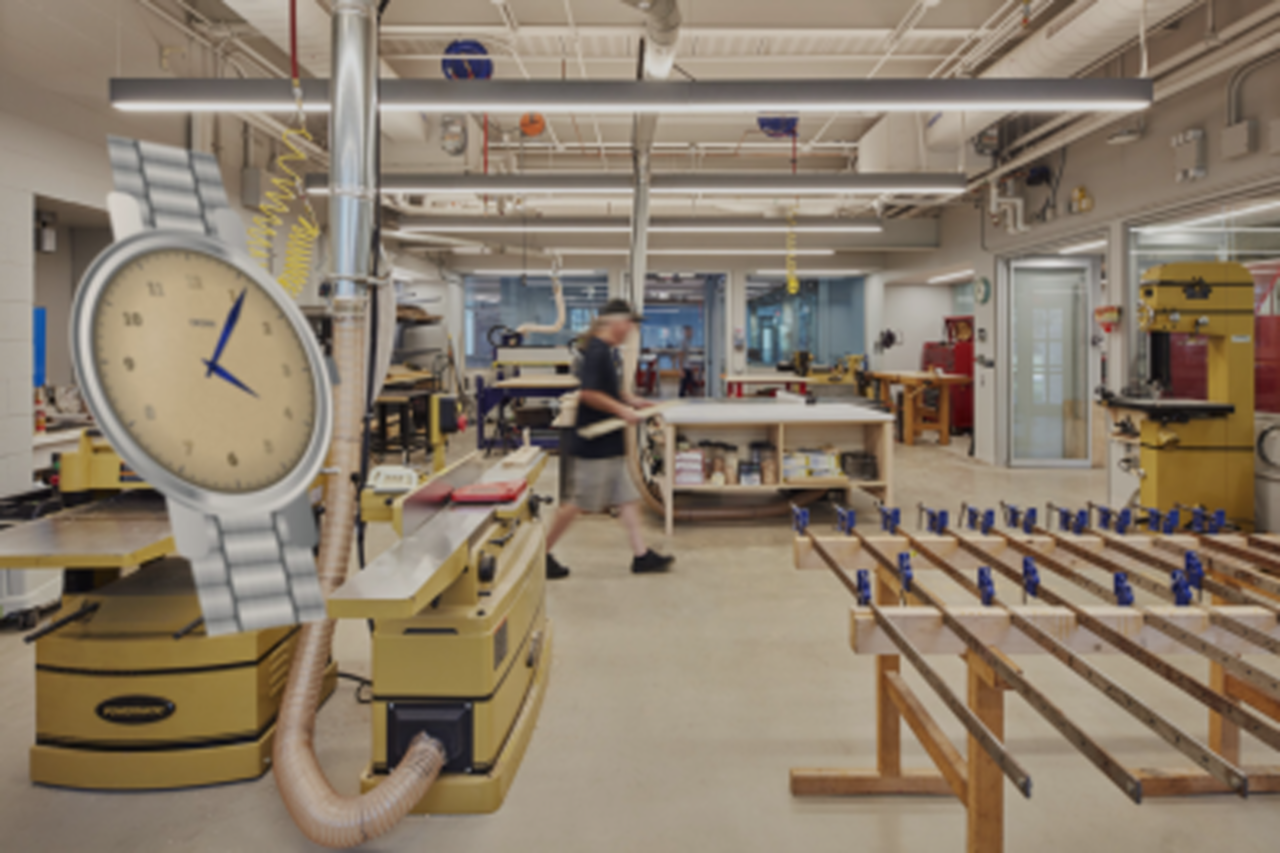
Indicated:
4.06
